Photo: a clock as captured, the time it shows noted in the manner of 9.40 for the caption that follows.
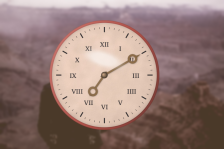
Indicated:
7.10
